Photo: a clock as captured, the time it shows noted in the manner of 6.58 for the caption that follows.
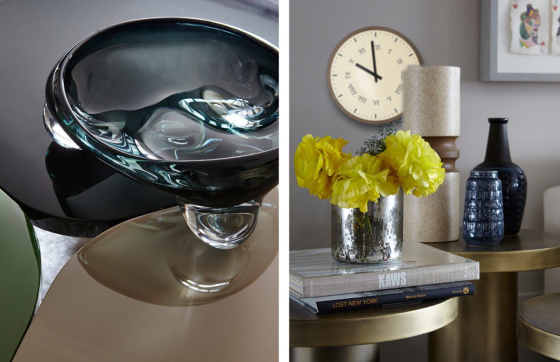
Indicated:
9.59
